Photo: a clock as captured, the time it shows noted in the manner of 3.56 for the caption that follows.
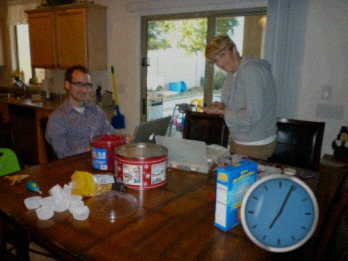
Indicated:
7.04
